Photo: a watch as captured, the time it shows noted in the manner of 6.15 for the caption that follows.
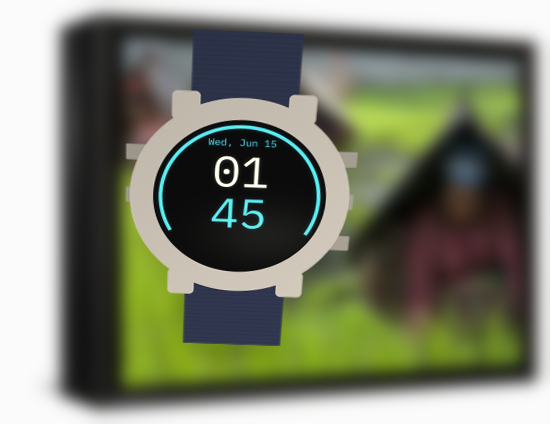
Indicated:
1.45
